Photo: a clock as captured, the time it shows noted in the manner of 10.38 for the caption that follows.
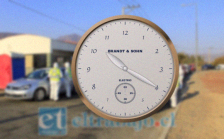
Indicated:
10.20
